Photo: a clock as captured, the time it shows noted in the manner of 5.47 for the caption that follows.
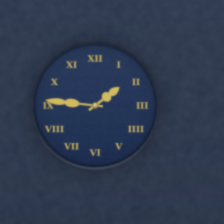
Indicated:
1.46
